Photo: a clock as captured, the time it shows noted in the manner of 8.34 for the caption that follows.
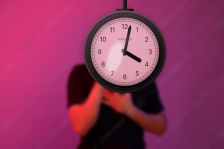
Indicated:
4.02
